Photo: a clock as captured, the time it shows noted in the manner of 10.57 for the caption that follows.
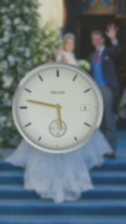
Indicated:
5.47
